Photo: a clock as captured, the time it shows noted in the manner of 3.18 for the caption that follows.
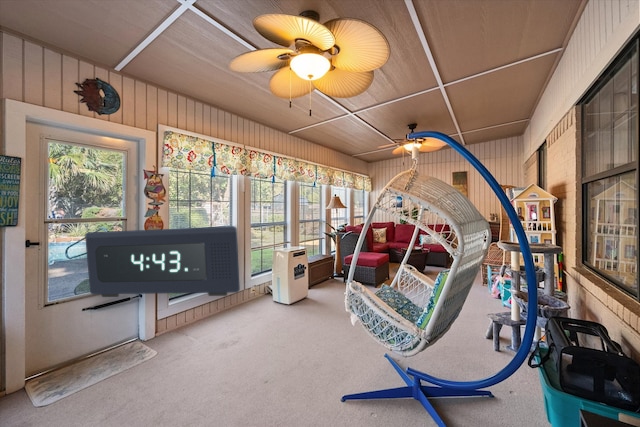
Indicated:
4.43
